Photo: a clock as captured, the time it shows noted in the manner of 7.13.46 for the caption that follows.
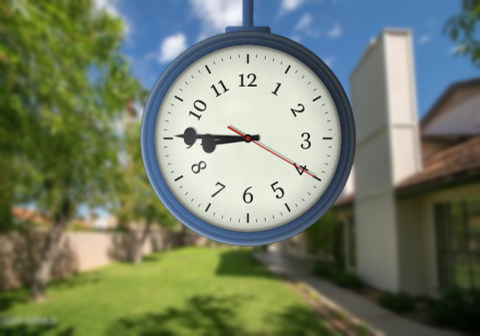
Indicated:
8.45.20
